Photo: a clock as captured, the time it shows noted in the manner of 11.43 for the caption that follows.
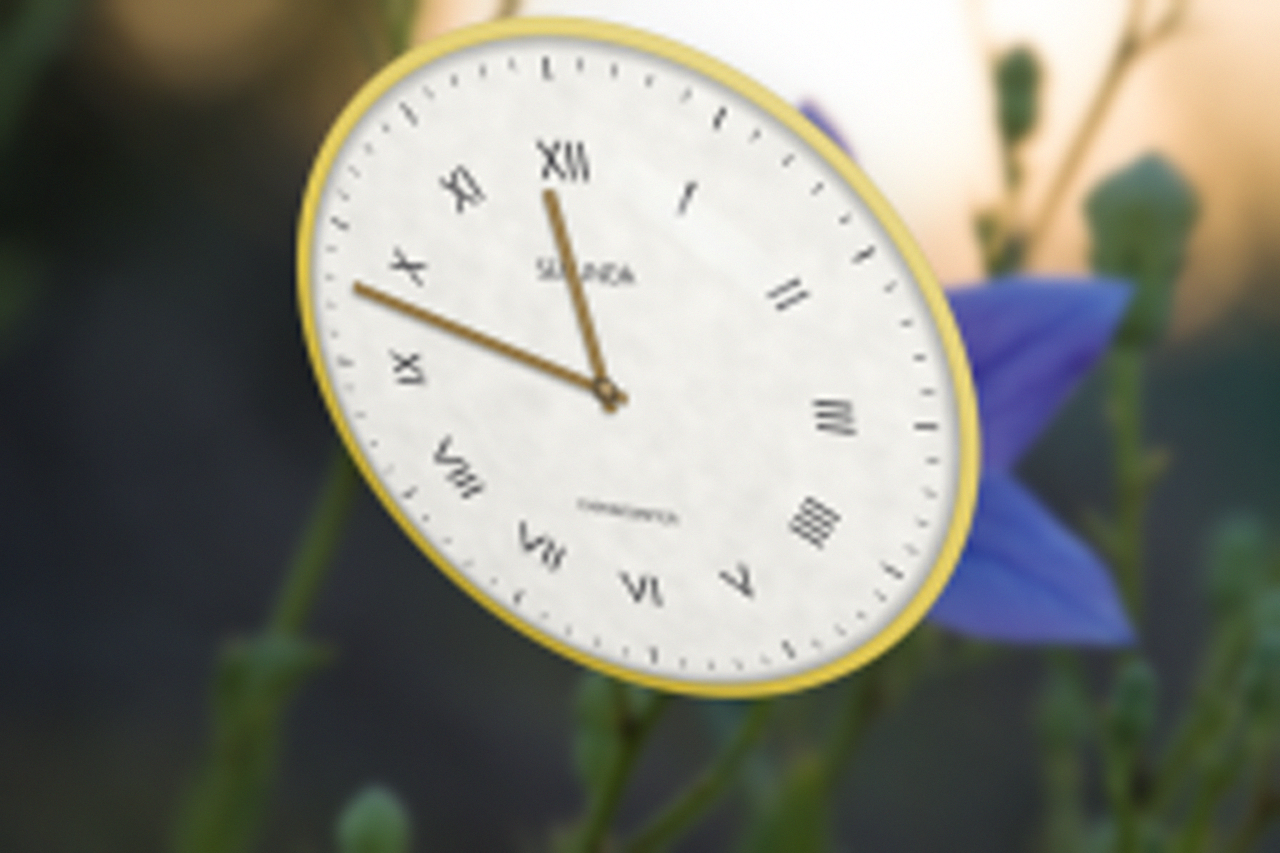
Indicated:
11.48
